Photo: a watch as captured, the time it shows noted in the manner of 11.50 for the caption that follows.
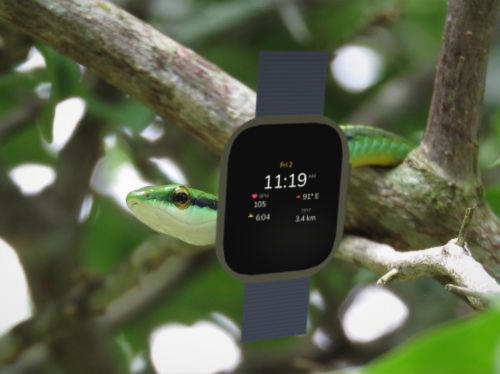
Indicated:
11.19
